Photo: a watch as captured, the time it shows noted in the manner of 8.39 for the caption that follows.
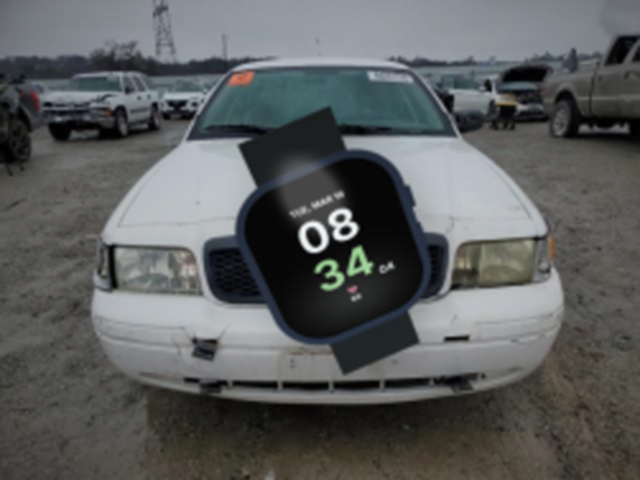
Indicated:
8.34
